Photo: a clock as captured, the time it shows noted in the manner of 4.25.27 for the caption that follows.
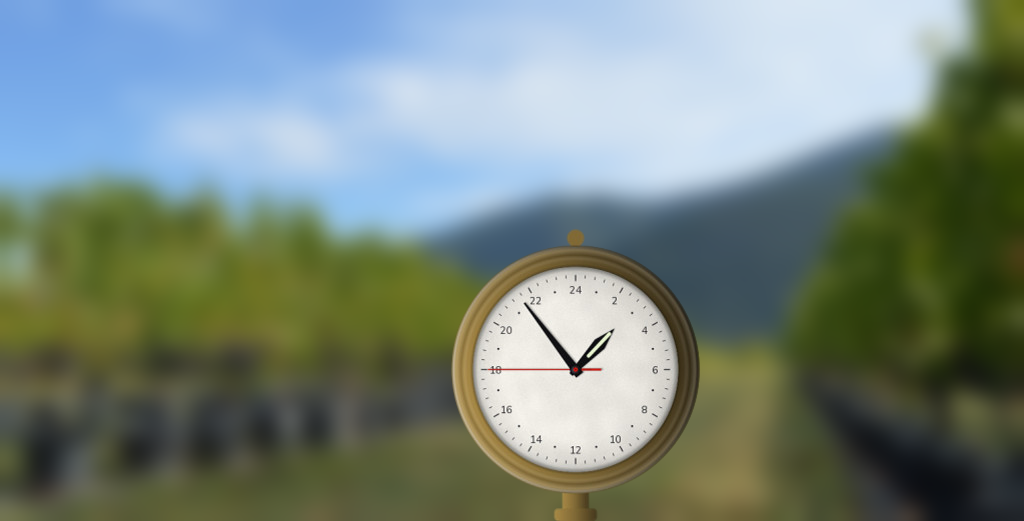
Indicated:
2.53.45
